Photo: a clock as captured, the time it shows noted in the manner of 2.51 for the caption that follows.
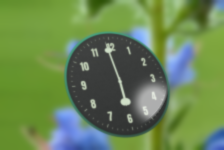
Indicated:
5.59
